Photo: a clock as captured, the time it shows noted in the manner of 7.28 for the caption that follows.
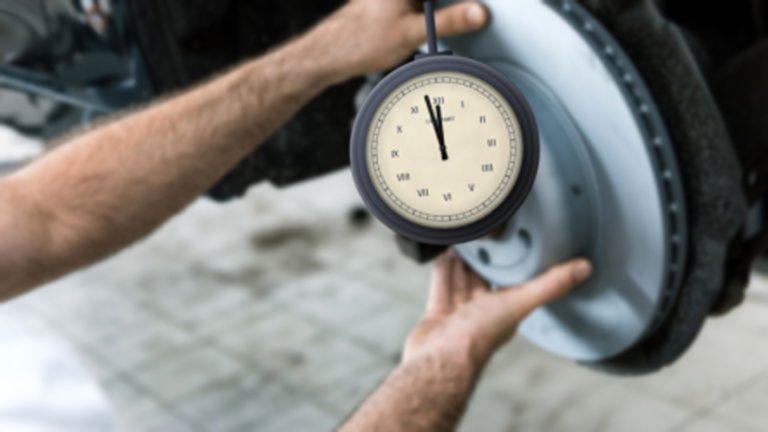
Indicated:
11.58
